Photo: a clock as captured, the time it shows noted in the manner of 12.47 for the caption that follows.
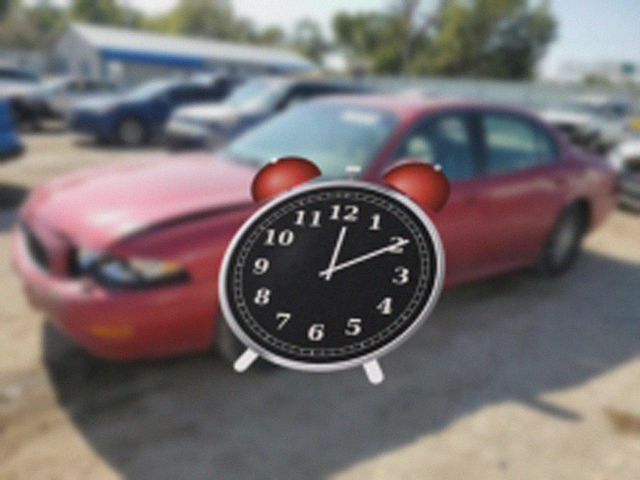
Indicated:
12.10
